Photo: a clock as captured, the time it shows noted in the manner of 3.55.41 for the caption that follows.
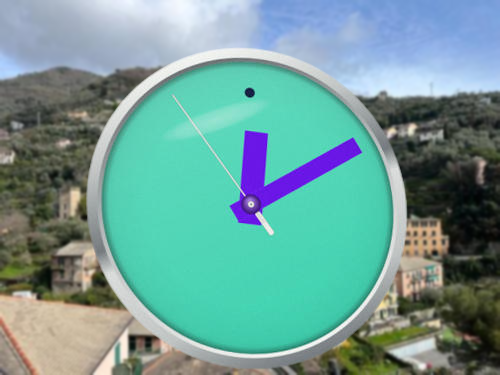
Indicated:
12.09.54
